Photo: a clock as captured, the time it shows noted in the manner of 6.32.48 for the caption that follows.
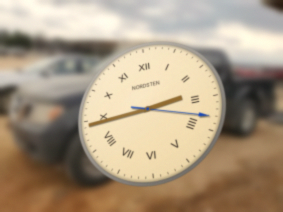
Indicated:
2.44.18
